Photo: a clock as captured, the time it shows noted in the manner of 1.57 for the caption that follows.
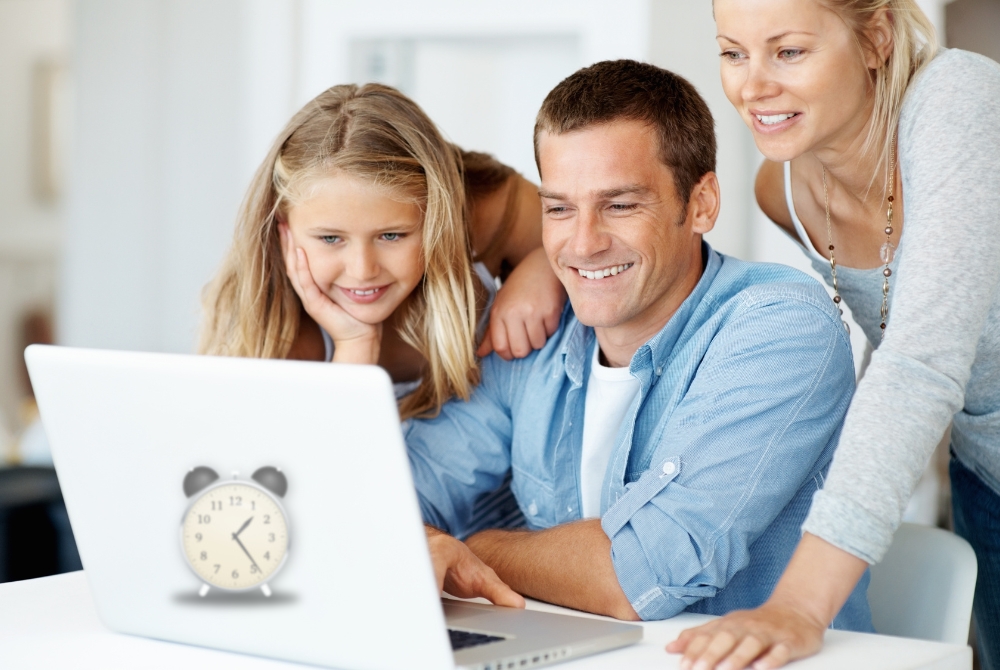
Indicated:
1.24
